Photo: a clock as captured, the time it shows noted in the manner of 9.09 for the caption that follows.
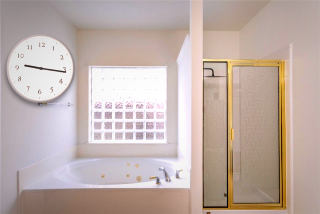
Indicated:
9.16
